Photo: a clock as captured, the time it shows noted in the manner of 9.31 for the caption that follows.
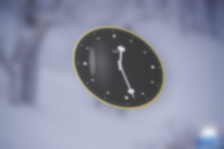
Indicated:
12.28
